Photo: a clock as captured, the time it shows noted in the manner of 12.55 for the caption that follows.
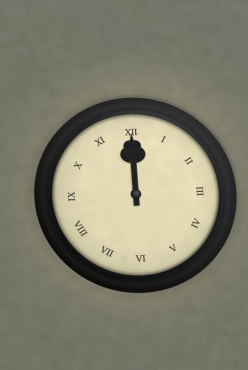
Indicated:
12.00
